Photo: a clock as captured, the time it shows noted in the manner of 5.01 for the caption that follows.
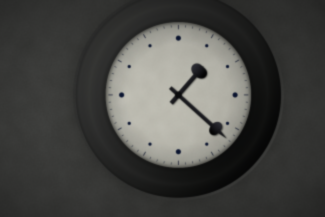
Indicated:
1.22
